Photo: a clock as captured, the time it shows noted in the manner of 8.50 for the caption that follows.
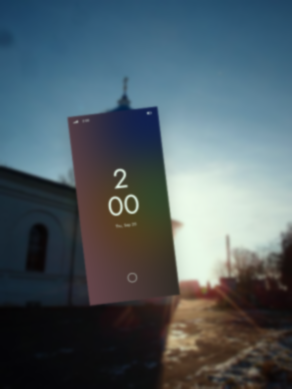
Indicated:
2.00
